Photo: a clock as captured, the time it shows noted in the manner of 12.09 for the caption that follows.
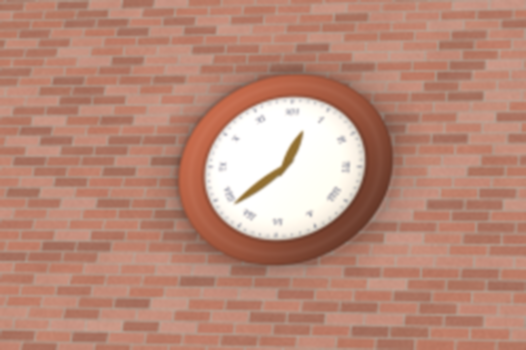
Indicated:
12.38
